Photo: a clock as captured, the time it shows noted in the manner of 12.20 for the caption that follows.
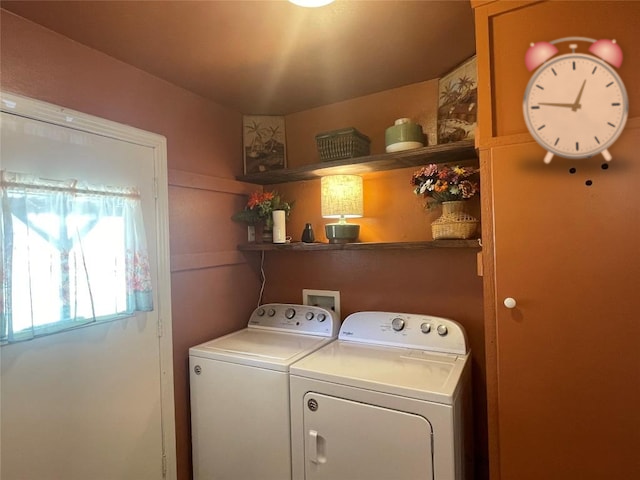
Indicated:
12.46
